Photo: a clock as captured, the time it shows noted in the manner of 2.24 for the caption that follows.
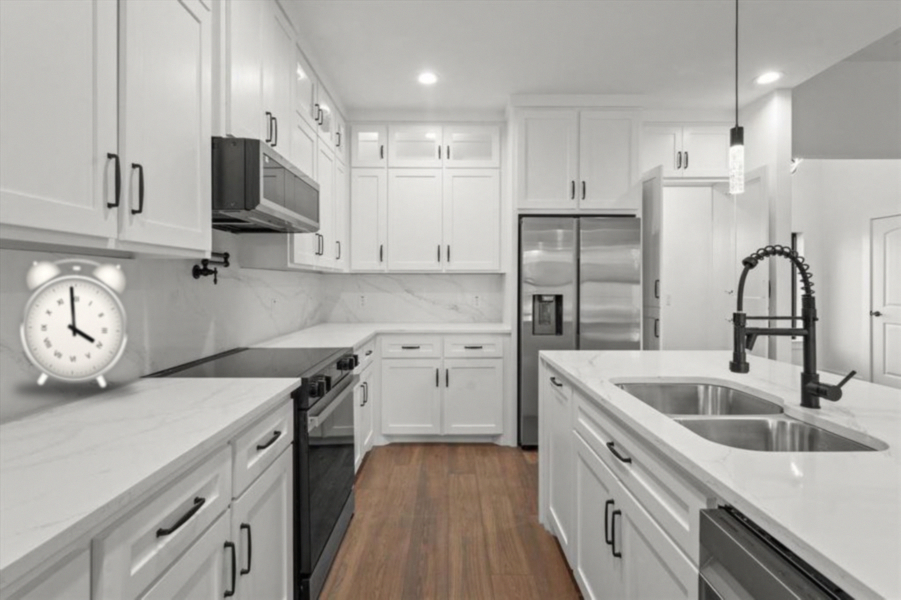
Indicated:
3.59
